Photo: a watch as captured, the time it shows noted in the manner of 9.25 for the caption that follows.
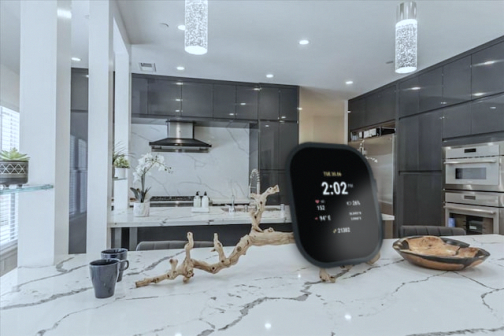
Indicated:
2.02
